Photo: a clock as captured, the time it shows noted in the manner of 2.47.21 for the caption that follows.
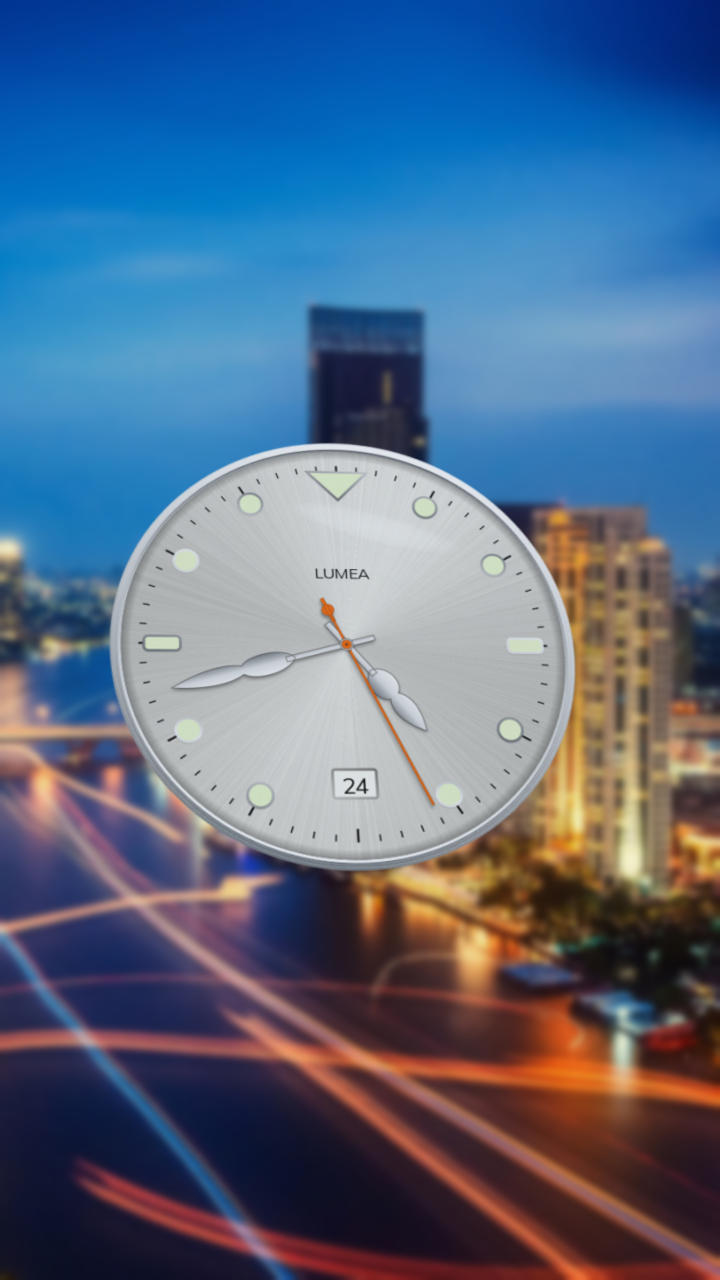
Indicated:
4.42.26
